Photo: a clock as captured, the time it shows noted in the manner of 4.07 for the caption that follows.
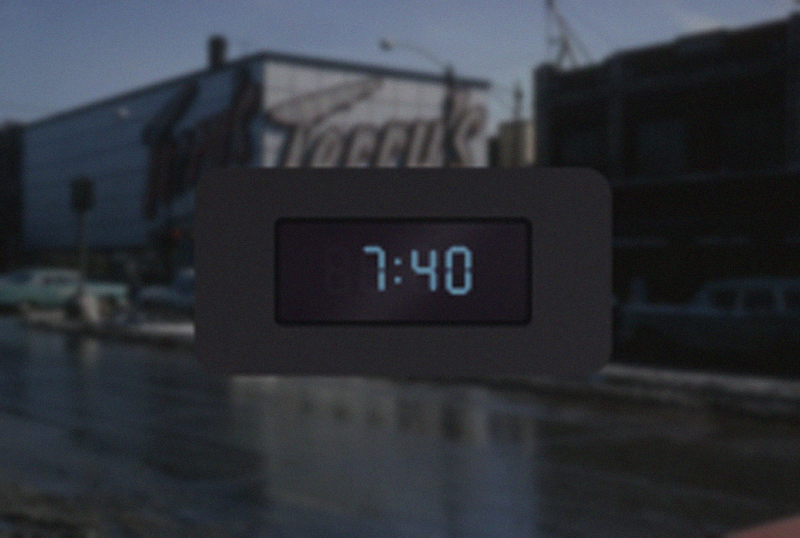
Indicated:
7.40
